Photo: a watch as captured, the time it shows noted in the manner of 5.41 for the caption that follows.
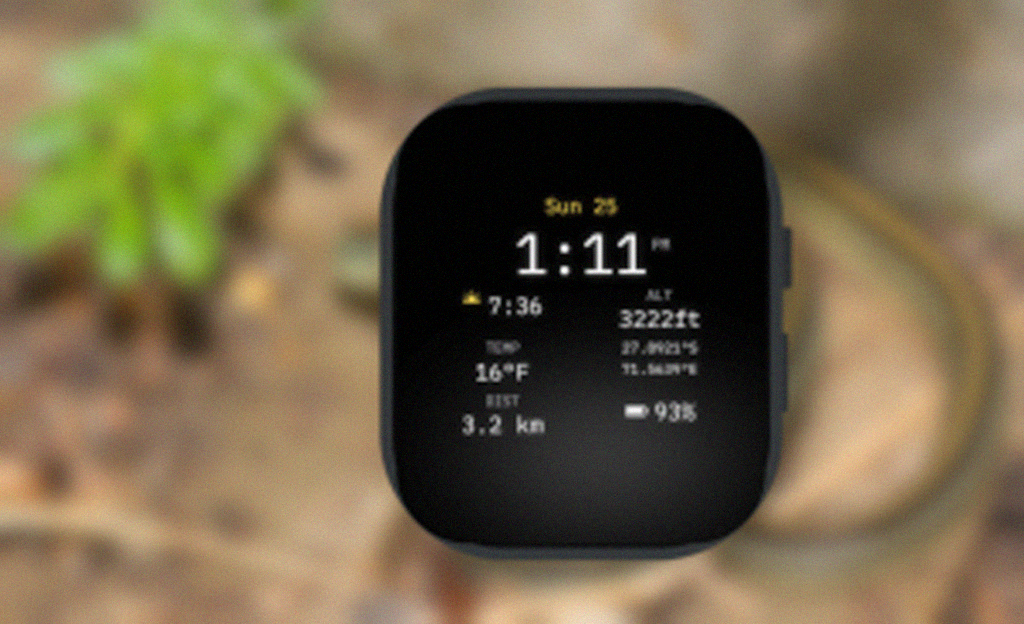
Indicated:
1.11
